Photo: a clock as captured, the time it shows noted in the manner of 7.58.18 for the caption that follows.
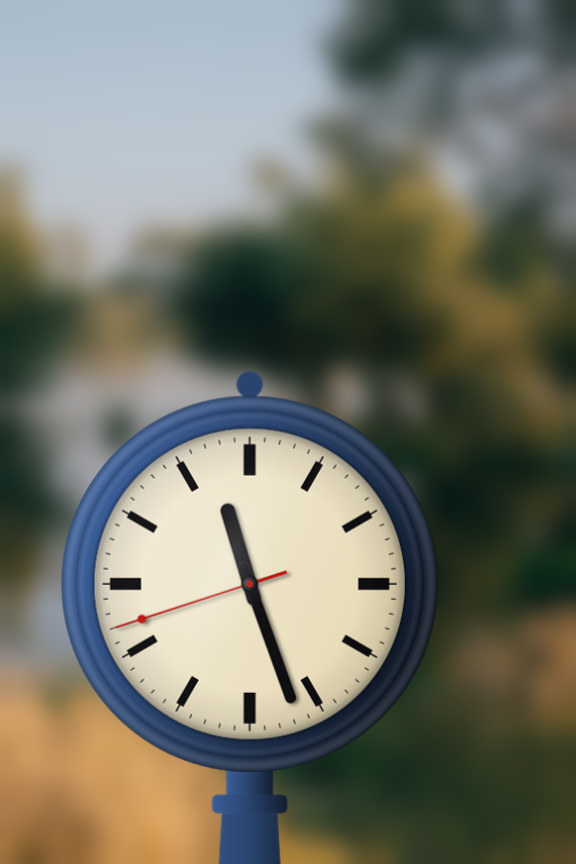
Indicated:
11.26.42
